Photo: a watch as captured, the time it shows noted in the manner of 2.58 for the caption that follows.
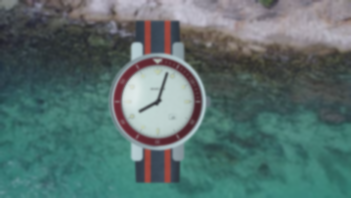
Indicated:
8.03
